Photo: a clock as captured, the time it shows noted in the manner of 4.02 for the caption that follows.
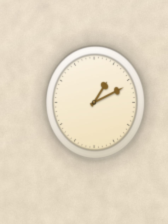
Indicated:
1.11
